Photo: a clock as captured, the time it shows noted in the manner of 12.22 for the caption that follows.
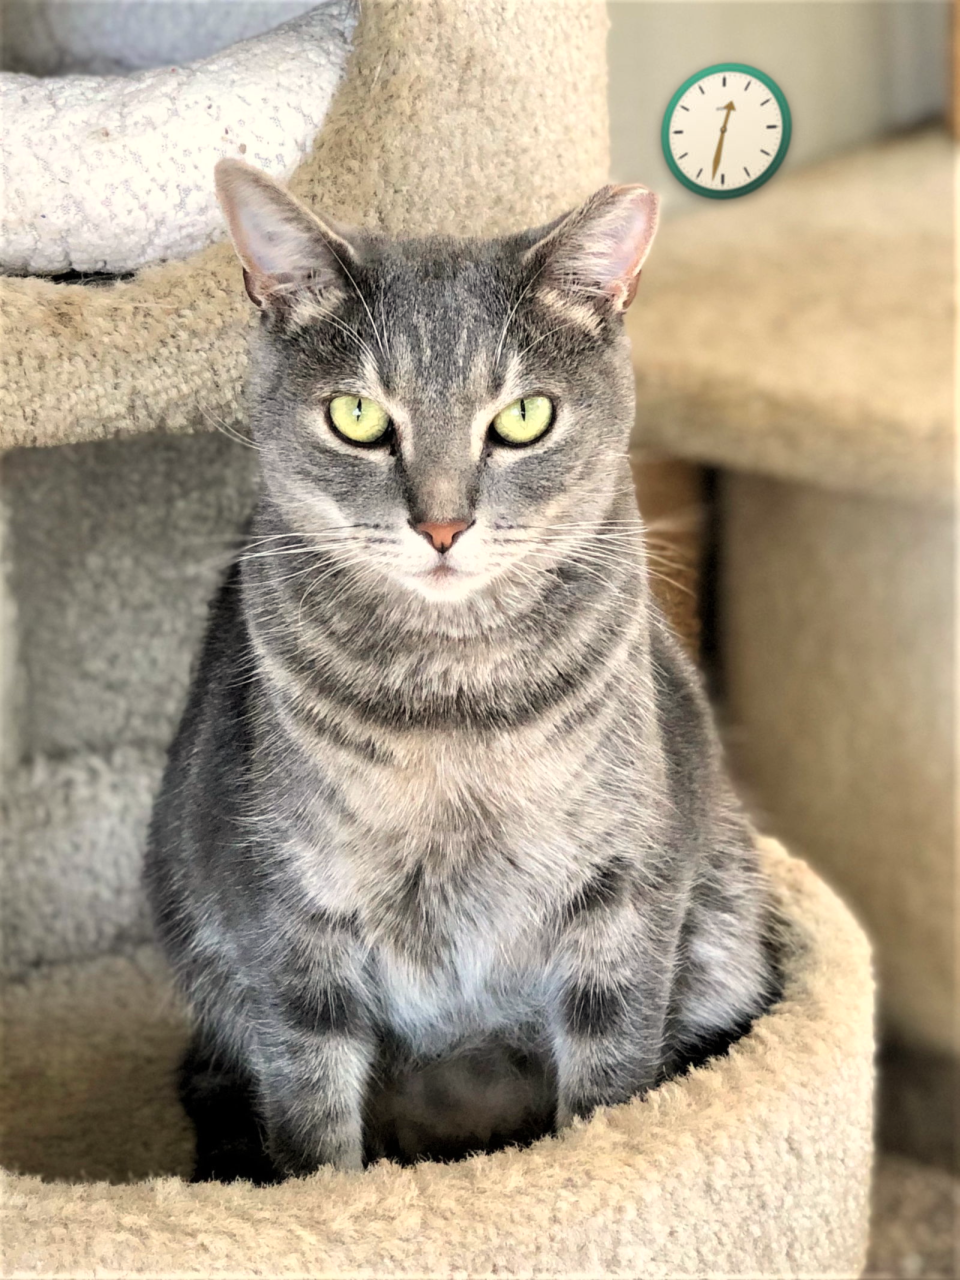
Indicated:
12.32
